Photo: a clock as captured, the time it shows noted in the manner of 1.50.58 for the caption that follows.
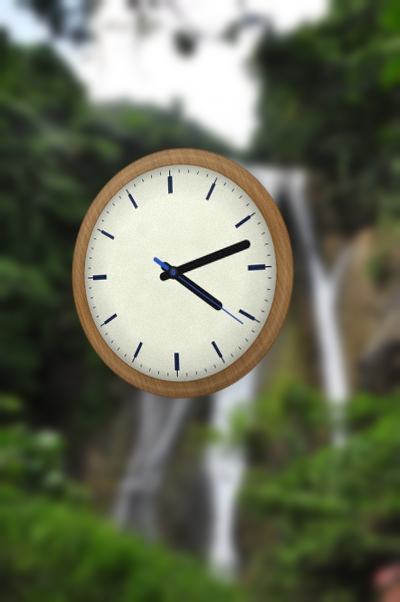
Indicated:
4.12.21
